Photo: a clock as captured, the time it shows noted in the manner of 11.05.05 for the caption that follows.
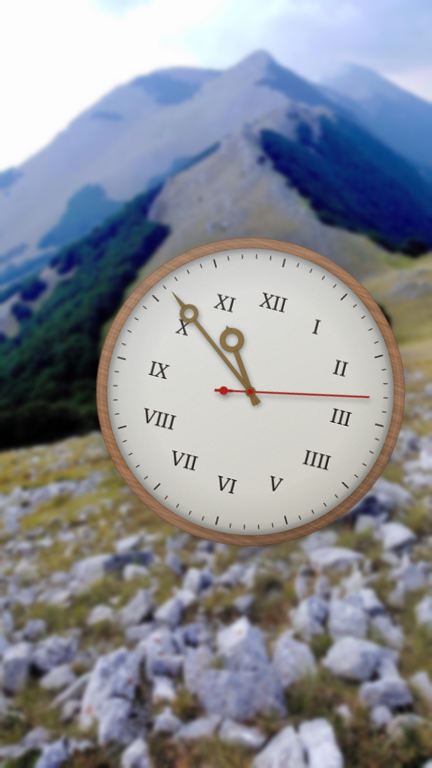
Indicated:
10.51.13
